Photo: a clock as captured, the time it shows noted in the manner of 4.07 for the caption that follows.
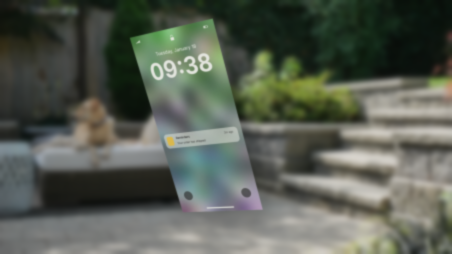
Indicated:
9.38
